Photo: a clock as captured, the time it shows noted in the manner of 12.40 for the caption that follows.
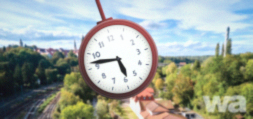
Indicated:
5.47
